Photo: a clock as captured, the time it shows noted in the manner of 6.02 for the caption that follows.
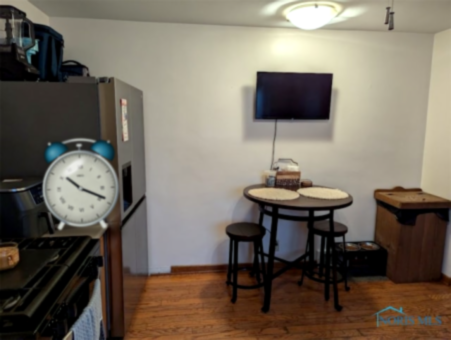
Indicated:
10.19
